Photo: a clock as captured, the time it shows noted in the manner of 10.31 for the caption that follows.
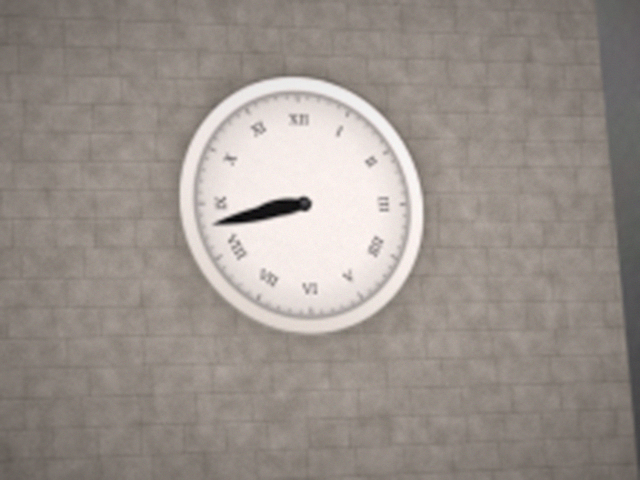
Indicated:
8.43
